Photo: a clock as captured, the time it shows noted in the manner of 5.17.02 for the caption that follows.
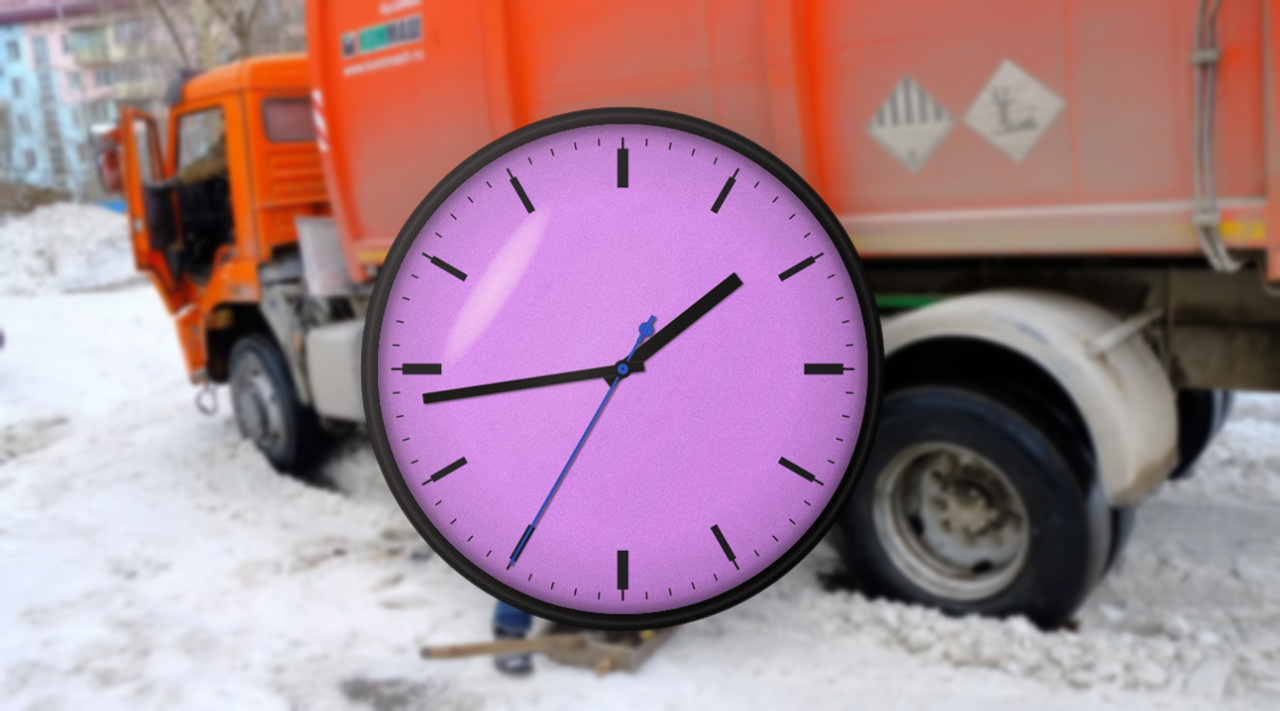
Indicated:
1.43.35
